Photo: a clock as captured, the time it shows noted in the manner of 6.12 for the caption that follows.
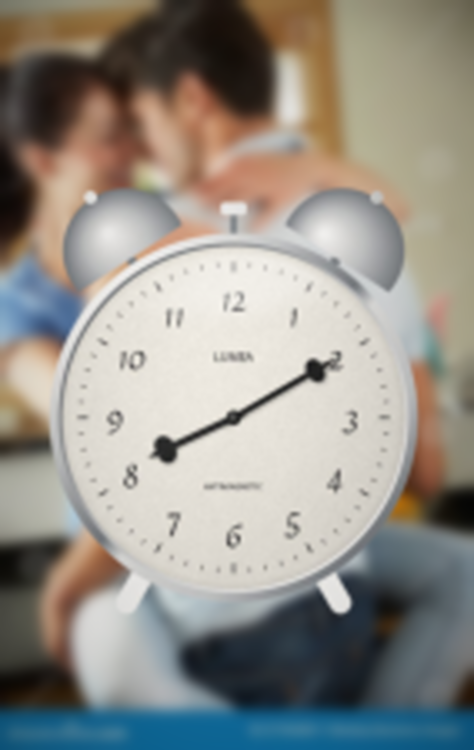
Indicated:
8.10
